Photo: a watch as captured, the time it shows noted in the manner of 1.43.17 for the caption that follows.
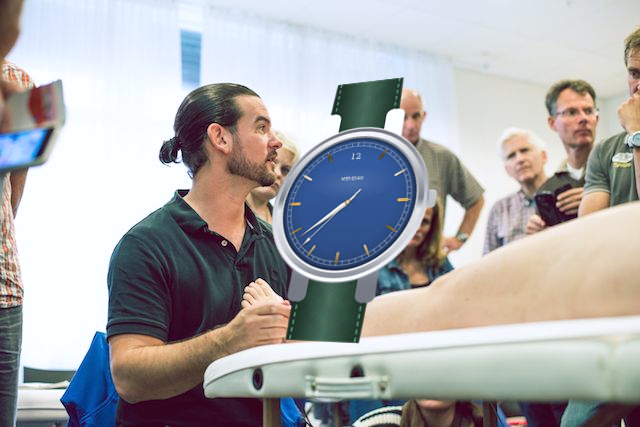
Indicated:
7.38.37
